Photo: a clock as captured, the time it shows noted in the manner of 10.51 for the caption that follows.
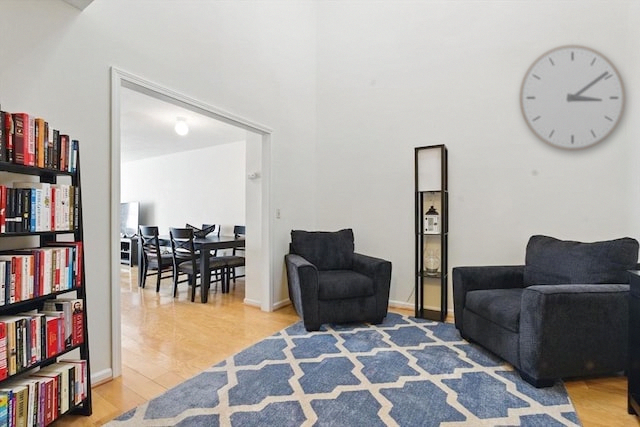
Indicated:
3.09
